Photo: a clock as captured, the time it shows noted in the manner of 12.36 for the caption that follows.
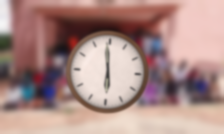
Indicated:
5.59
